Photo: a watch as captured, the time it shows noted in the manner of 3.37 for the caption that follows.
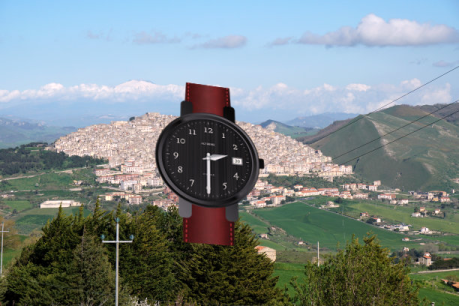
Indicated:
2.30
